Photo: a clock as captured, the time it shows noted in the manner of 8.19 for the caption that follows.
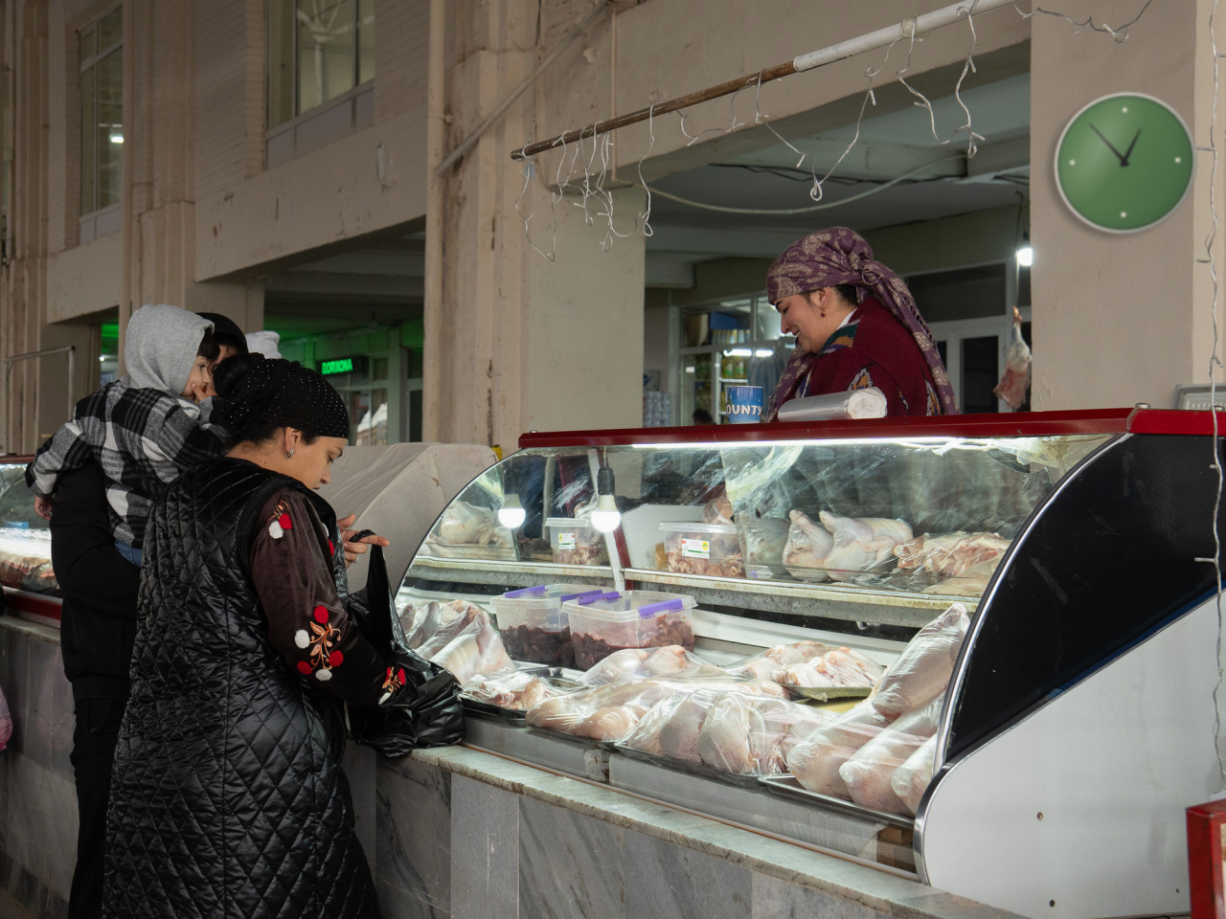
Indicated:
12.53
